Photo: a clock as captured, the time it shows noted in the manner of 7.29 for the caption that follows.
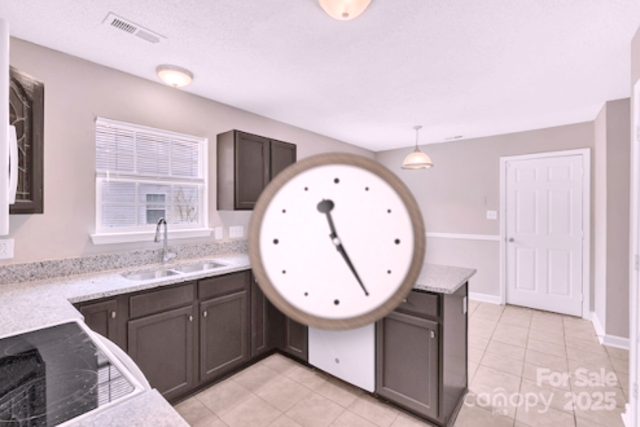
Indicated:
11.25
